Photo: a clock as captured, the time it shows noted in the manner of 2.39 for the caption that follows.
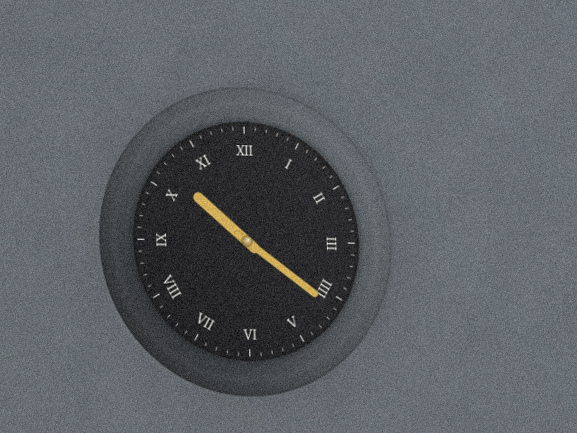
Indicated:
10.21
